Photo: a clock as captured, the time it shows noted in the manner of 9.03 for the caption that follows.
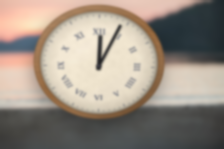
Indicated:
12.04
